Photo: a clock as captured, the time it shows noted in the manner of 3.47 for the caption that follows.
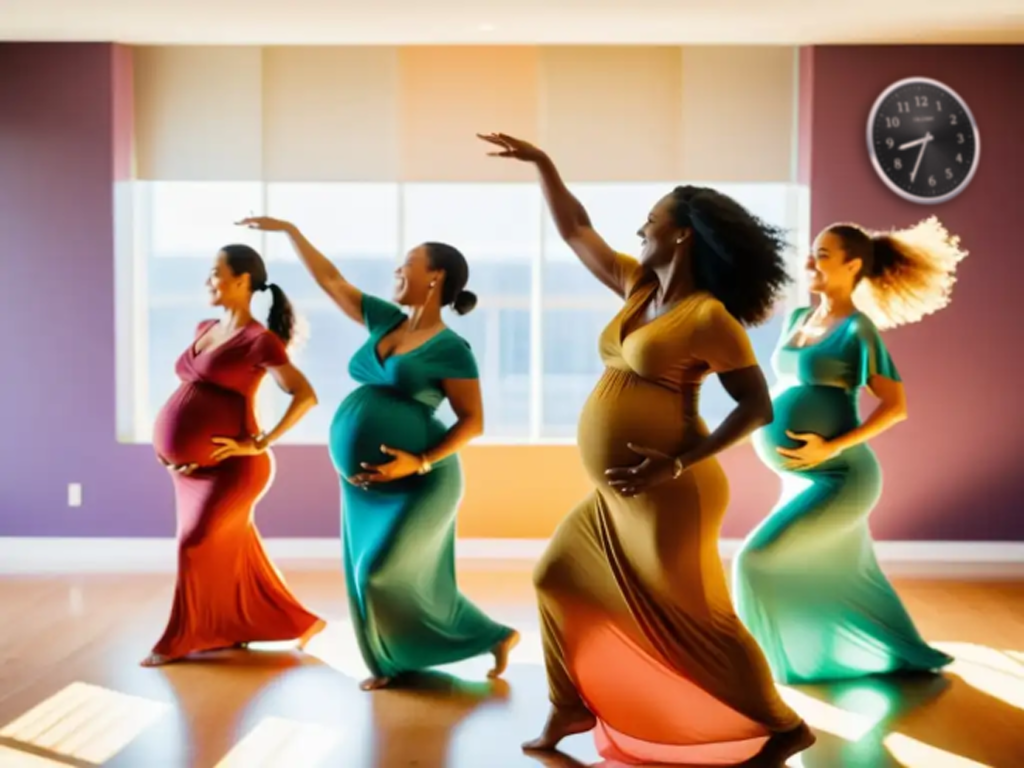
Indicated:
8.35
